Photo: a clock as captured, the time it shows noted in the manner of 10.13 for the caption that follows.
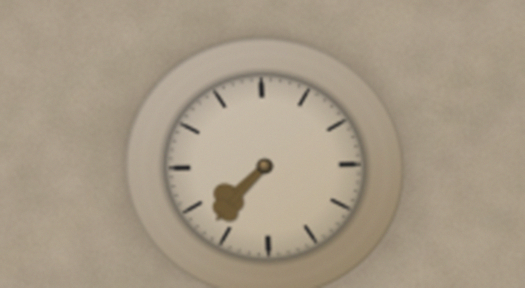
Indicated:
7.37
